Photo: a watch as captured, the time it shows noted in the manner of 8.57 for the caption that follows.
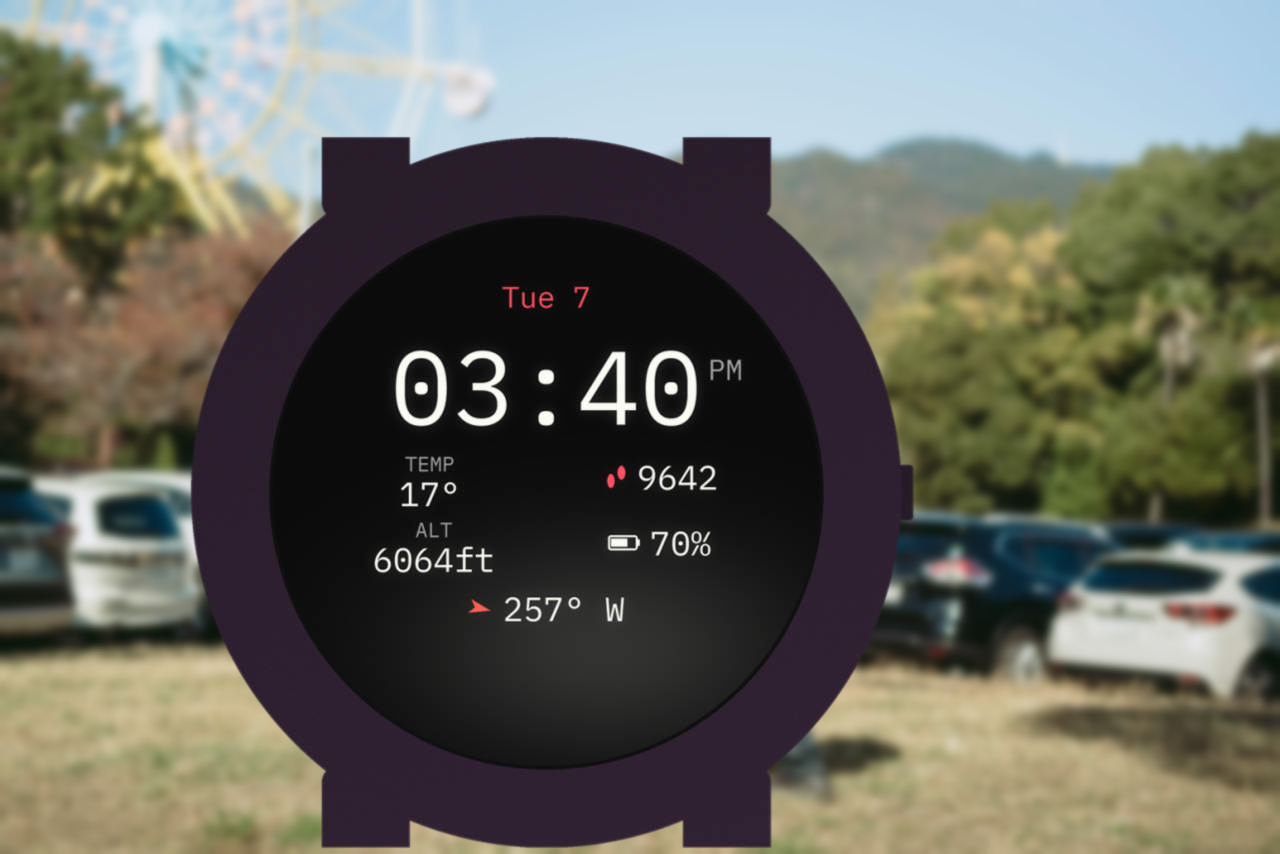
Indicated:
3.40
